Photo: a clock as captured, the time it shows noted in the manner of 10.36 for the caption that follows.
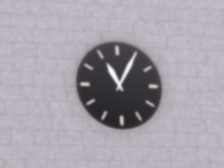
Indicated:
11.05
